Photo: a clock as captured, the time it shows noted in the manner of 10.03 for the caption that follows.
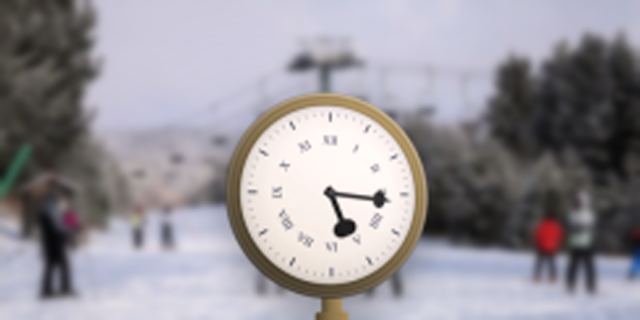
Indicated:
5.16
